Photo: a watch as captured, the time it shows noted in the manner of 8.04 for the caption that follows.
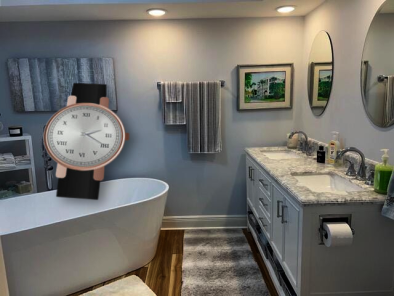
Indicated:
2.20
